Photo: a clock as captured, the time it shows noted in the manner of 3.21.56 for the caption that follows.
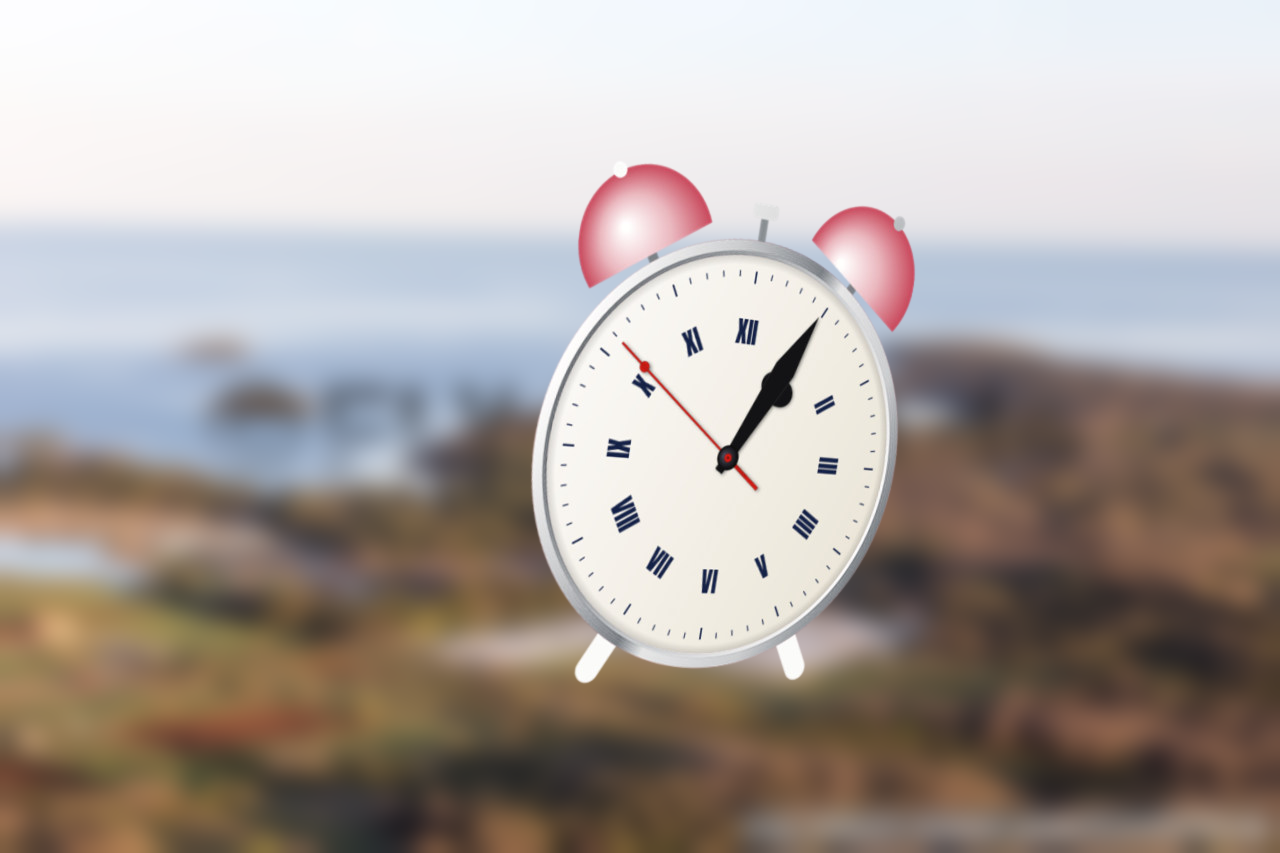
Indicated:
1.04.51
